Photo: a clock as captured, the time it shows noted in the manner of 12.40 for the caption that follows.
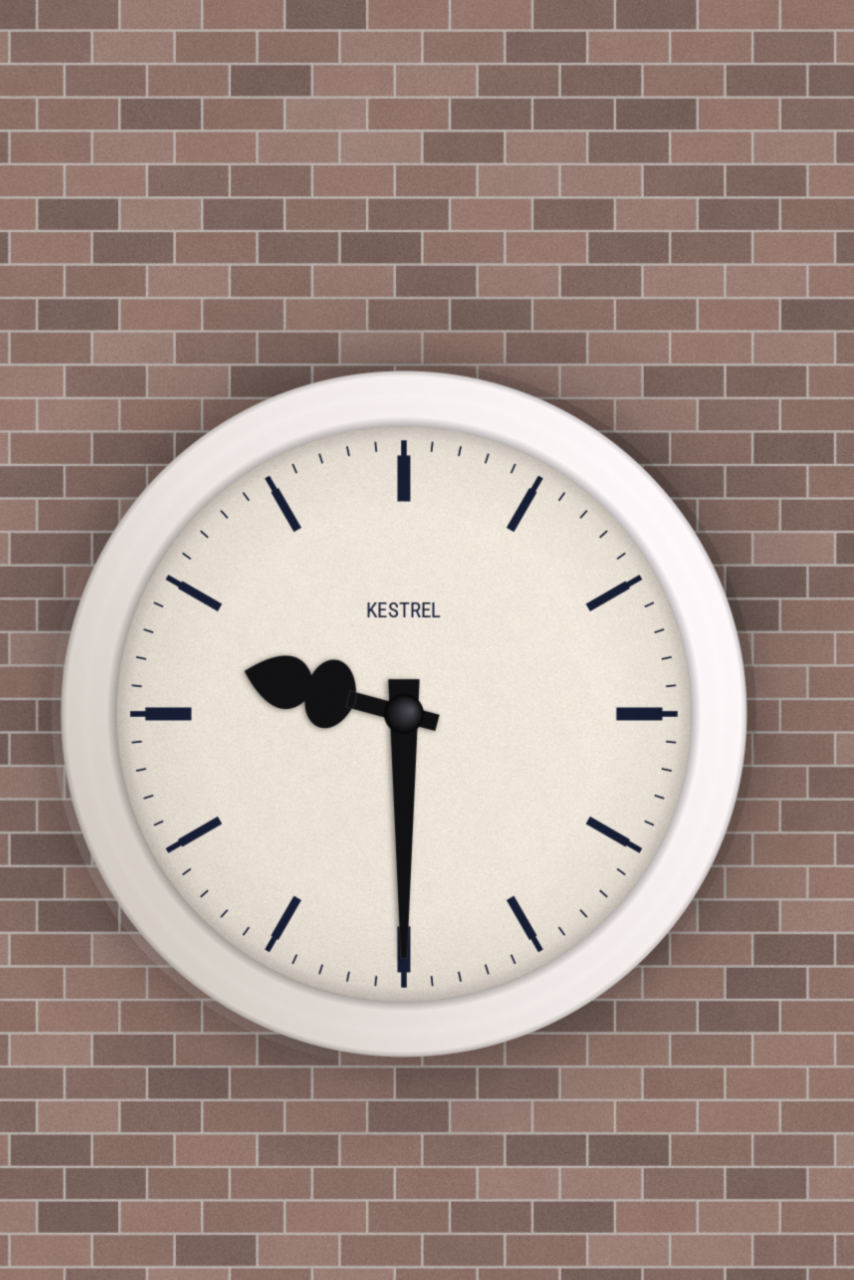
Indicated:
9.30
